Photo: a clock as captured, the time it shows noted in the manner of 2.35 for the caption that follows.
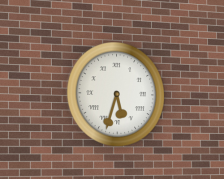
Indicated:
5.33
